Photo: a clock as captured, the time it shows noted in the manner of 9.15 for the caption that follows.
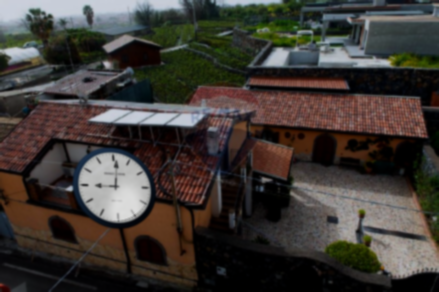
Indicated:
9.01
